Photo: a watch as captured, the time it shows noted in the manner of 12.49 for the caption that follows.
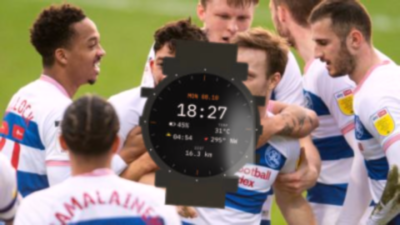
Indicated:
18.27
